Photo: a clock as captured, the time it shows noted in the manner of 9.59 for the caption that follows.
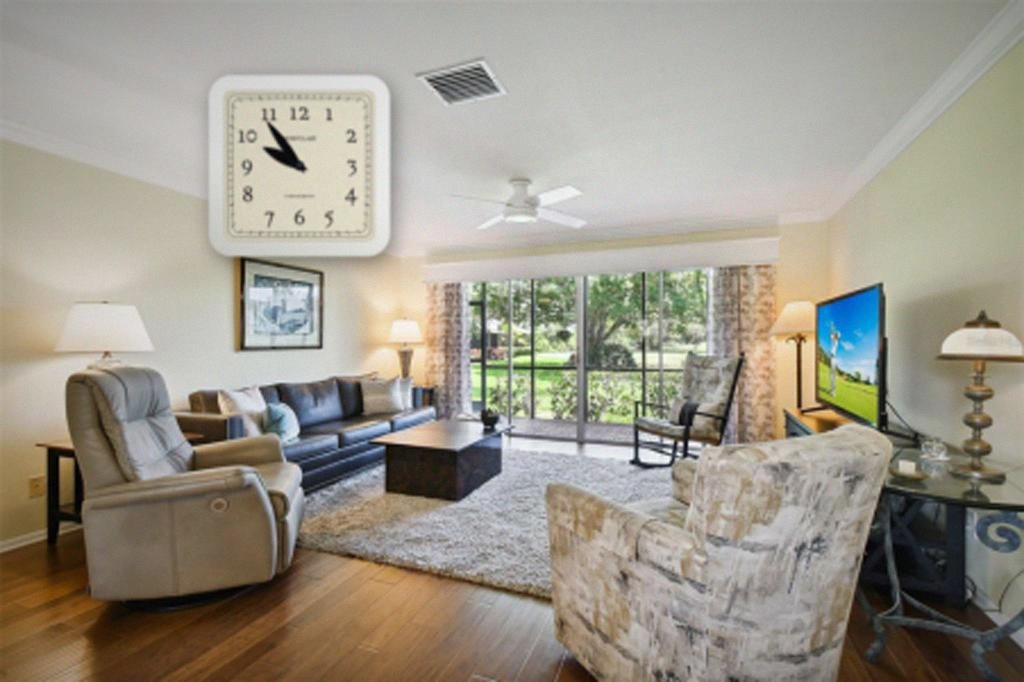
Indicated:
9.54
